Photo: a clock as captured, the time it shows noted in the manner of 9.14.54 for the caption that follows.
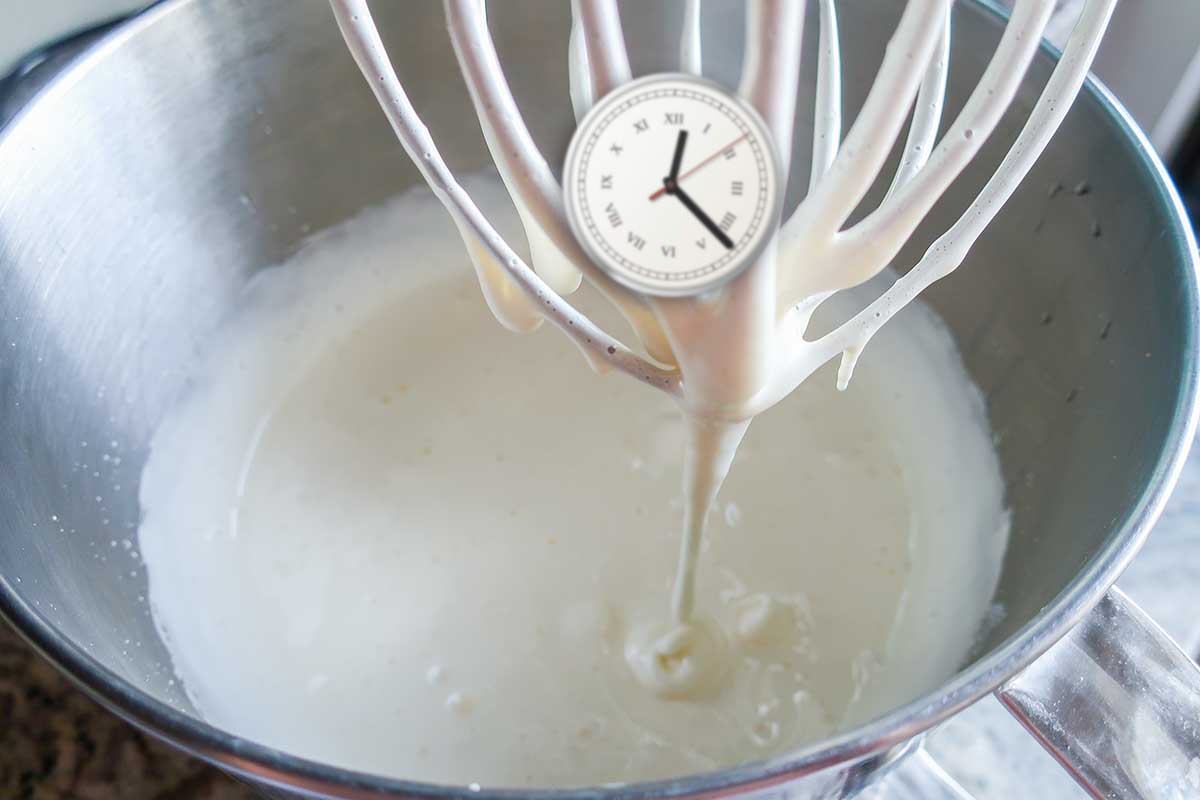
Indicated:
12.22.09
